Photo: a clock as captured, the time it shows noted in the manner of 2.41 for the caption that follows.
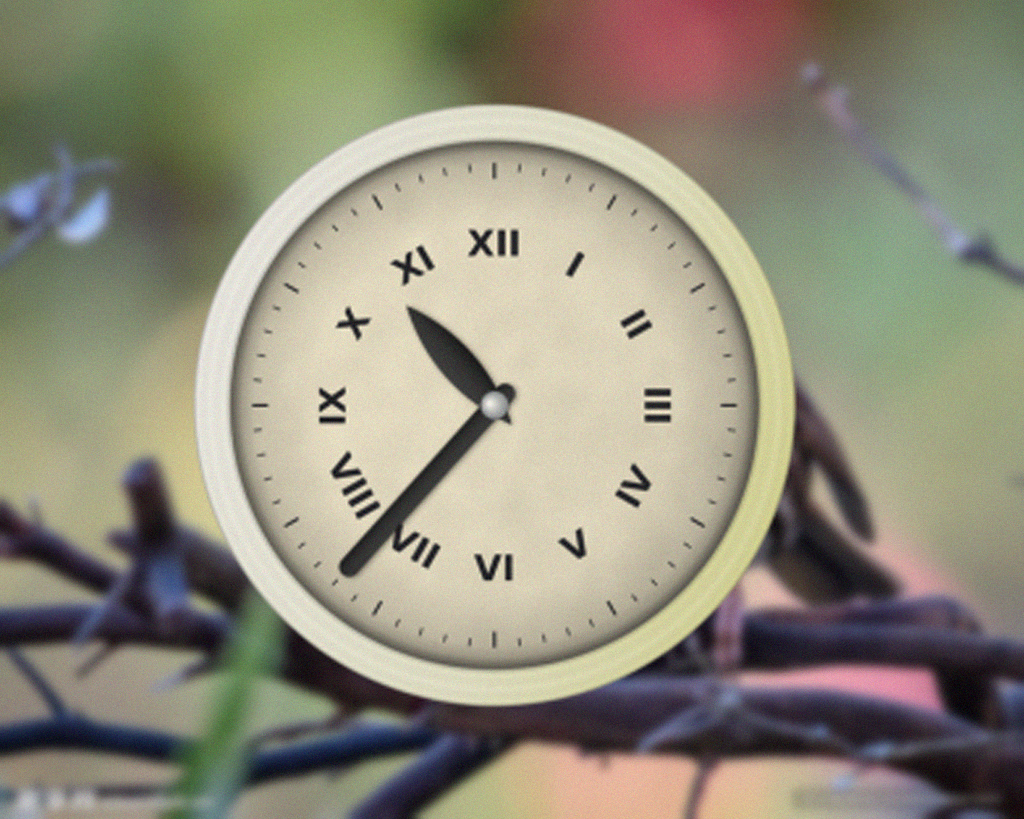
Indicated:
10.37
